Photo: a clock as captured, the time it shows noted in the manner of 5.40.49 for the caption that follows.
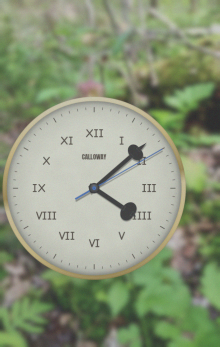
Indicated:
4.08.10
